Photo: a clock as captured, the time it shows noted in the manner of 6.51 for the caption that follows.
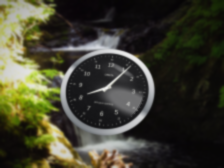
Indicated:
8.06
